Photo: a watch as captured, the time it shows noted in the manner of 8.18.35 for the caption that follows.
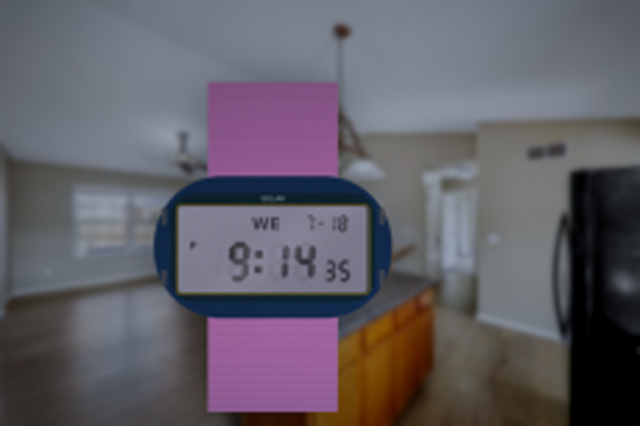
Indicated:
9.14.35
